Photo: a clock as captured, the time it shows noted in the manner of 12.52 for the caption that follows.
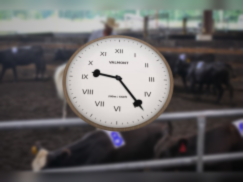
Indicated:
9.24
